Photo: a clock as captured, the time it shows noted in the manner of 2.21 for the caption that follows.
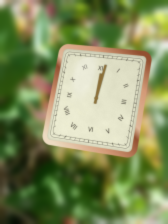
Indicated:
12.01
